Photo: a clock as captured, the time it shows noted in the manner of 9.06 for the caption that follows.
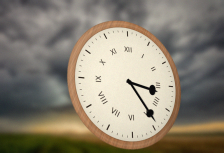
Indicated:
3.24
